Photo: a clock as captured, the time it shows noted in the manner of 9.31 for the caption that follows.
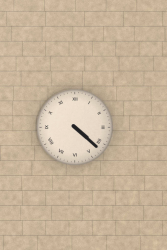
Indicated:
4.22
